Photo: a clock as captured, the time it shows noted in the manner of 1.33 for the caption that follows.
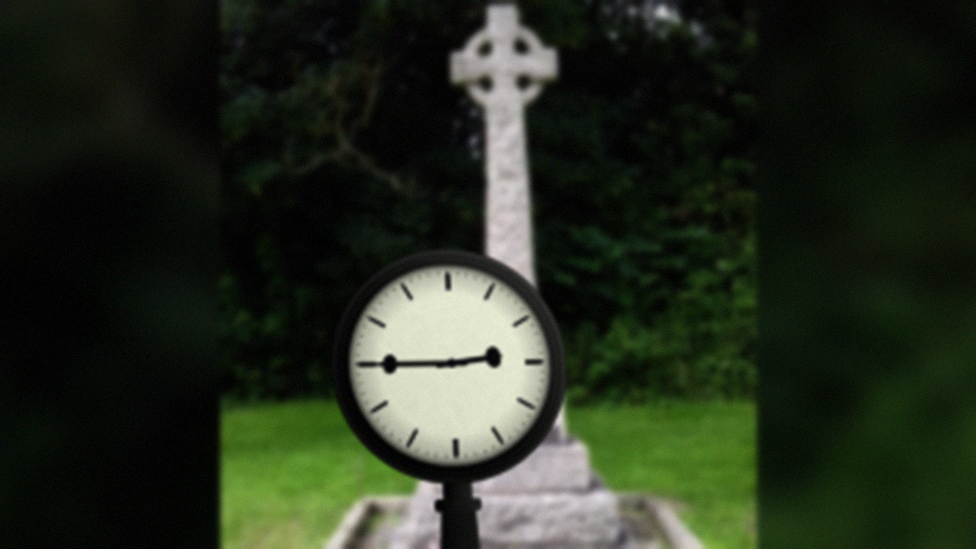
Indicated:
2.45
